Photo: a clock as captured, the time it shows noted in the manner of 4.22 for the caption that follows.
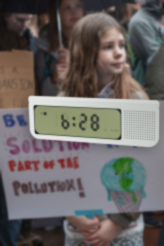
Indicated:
6.28
